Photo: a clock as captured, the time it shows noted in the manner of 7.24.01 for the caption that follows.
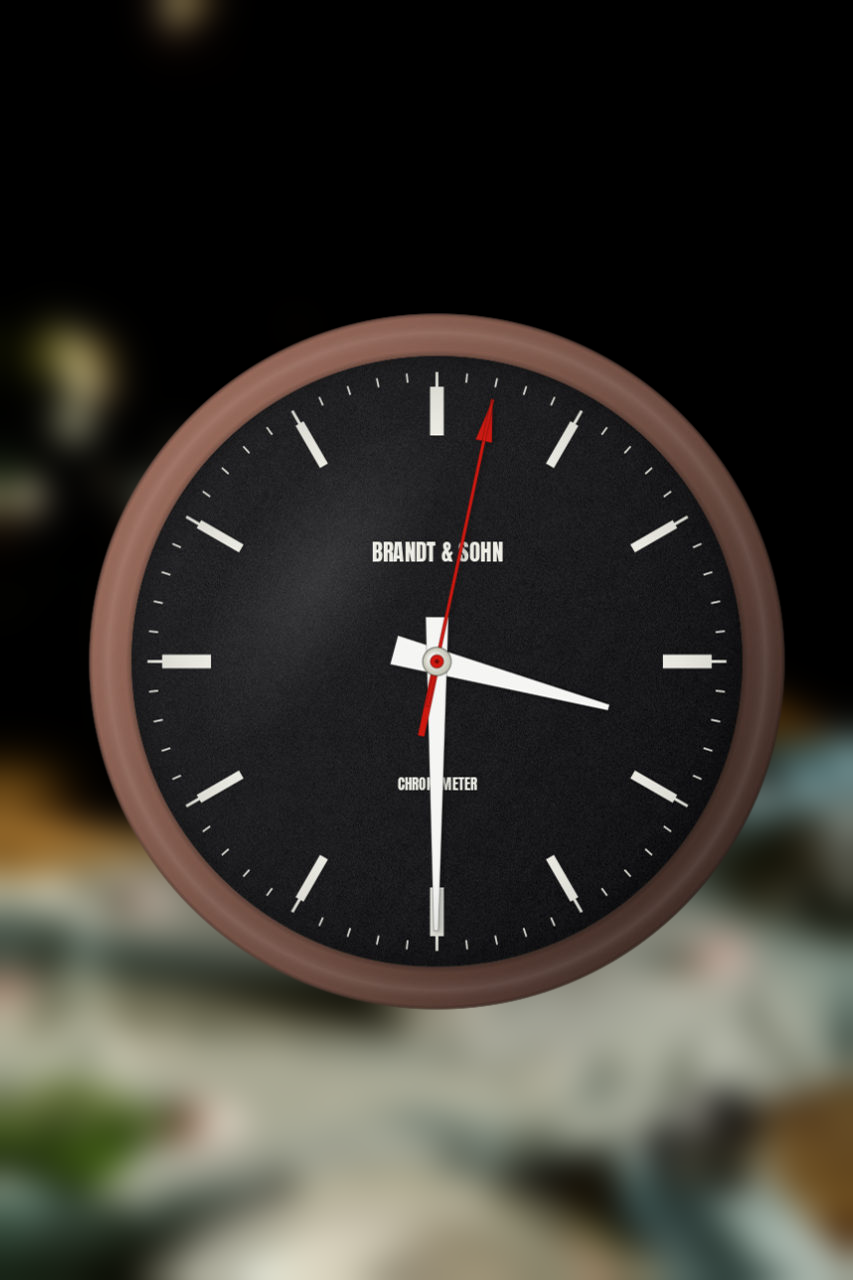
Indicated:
3.30.02
